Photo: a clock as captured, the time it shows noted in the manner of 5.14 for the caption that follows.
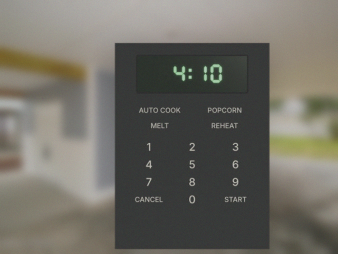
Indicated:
4.10
